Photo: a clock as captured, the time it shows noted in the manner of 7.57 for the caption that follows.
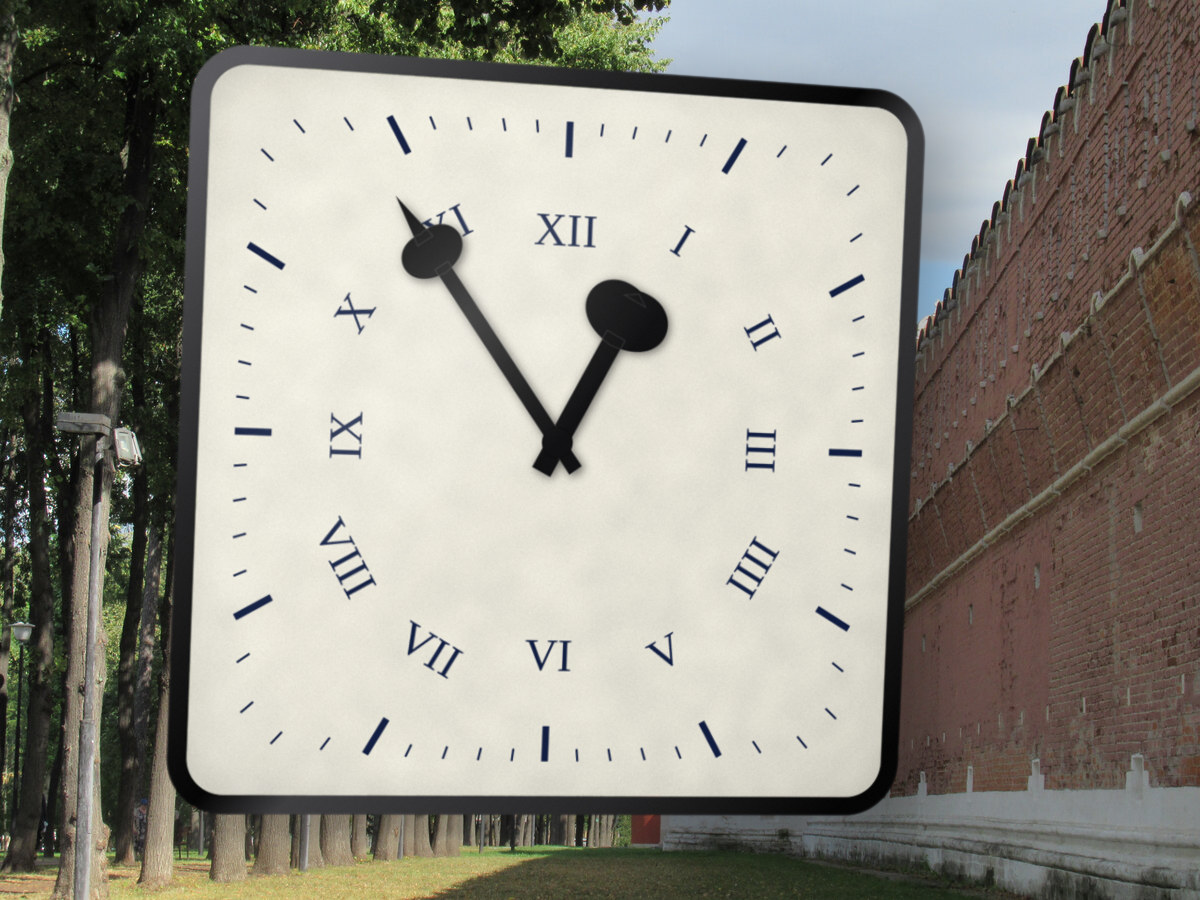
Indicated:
12.54
